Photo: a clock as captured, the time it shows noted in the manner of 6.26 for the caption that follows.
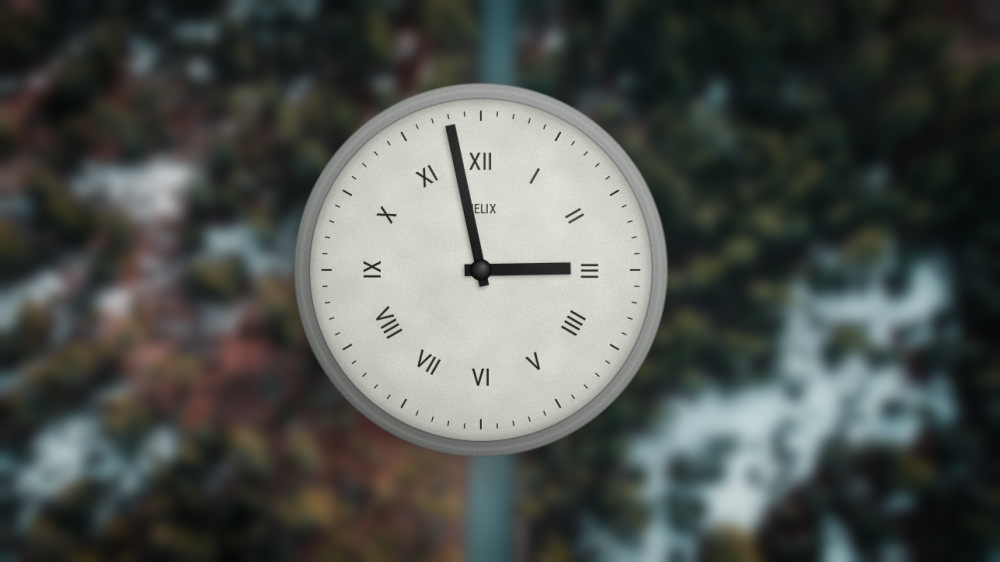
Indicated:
2.58
